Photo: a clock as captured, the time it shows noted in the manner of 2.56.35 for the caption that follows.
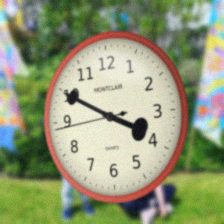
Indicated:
3.49.44
